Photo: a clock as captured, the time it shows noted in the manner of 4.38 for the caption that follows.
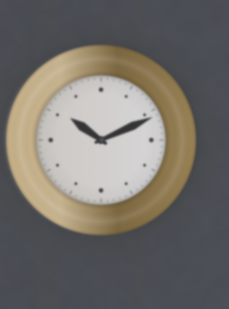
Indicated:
10.11
